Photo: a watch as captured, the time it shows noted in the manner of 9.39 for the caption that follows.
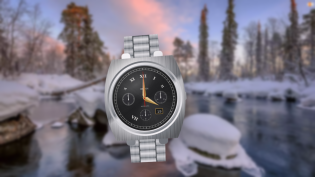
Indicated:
4.00
